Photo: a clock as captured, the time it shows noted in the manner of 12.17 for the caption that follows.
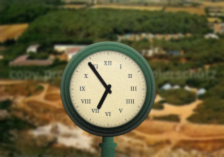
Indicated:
6.54
